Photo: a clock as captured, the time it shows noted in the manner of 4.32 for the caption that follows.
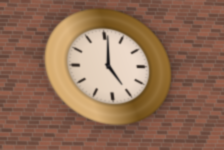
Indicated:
5.01
